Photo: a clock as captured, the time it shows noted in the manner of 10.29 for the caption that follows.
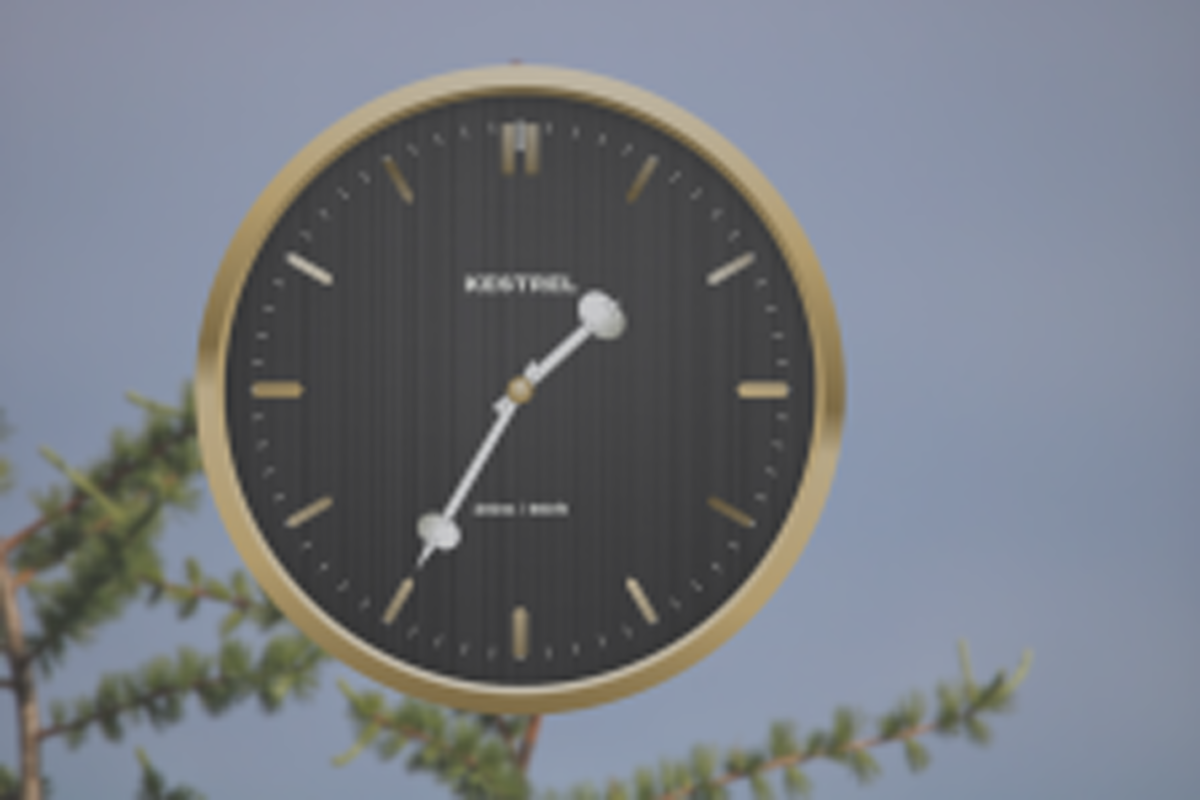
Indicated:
1.35
